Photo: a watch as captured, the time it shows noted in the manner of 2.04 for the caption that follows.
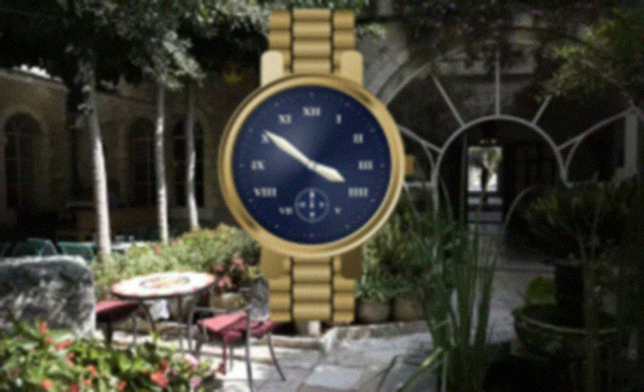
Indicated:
3.51
